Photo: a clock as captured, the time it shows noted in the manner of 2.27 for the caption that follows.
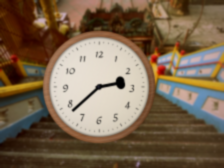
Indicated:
2.38
